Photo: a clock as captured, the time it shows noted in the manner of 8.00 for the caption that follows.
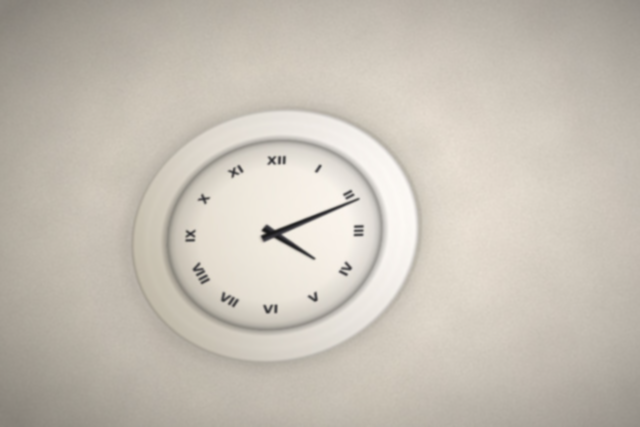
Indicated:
4.11
